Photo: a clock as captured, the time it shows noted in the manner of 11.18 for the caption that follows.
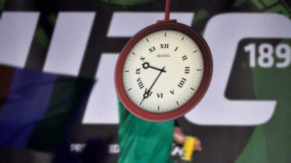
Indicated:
9.35
